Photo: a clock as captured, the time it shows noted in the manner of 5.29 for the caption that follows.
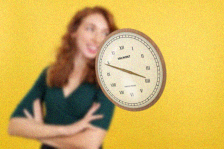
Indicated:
3.49
